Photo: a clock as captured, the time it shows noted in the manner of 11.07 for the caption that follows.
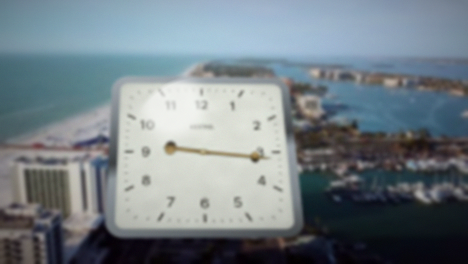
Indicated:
9.16
